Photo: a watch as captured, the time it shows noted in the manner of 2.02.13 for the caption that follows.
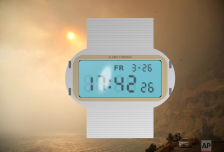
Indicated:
17.42.26
